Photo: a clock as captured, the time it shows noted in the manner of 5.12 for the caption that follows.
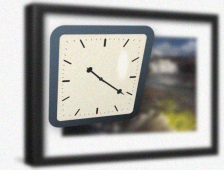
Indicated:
10.21
